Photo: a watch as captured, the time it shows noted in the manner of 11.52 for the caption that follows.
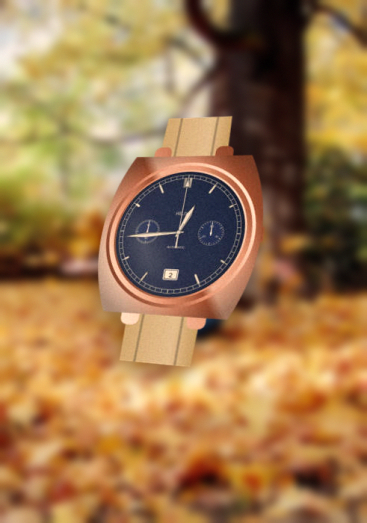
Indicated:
12.44
